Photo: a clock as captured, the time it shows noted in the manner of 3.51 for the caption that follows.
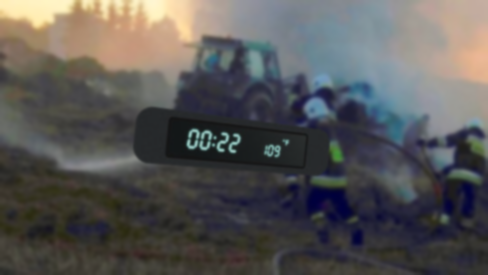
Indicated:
0.22
